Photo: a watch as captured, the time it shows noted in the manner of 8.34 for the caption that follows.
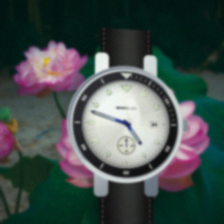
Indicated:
4.48
